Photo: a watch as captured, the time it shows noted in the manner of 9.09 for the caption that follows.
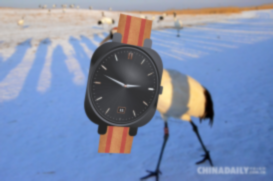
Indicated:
2.48
